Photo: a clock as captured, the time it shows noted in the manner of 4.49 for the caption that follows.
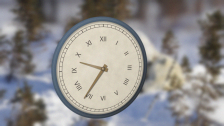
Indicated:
9.36
